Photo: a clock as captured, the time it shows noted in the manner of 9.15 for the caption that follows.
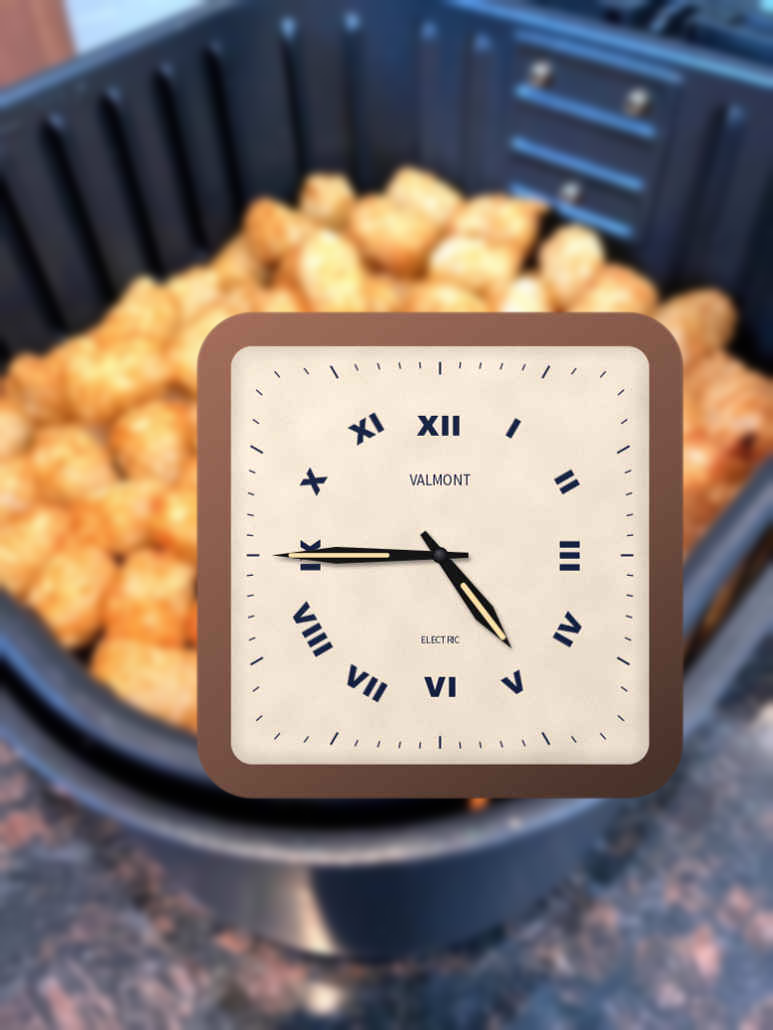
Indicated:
4.45
